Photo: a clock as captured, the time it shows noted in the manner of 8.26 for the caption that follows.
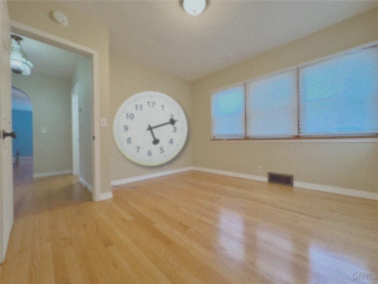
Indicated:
5.12
